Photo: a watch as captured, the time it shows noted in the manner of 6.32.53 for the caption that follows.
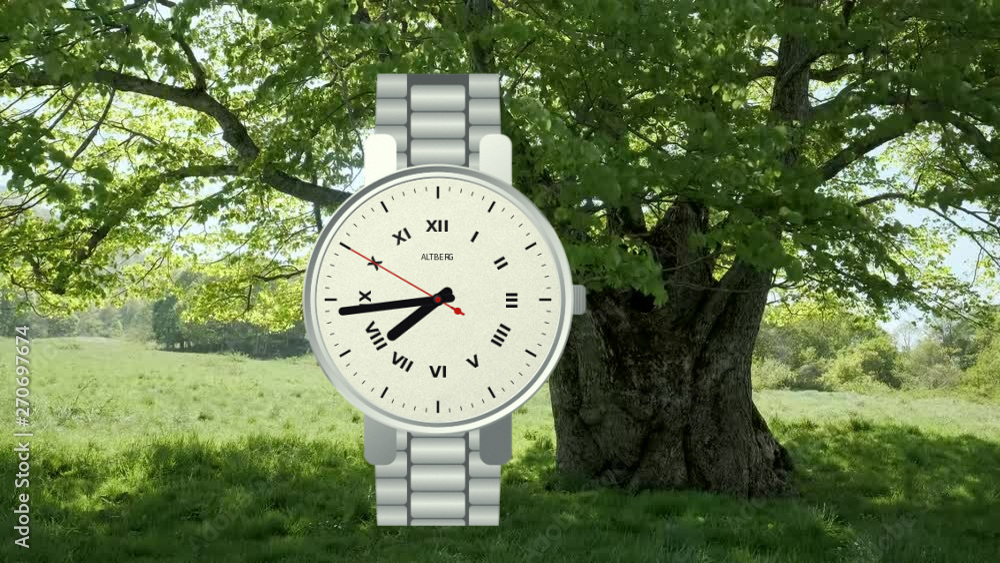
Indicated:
7.43.50
